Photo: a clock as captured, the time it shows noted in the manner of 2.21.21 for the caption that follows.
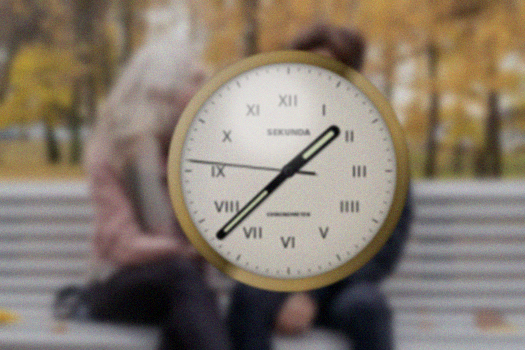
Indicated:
1.37.46
